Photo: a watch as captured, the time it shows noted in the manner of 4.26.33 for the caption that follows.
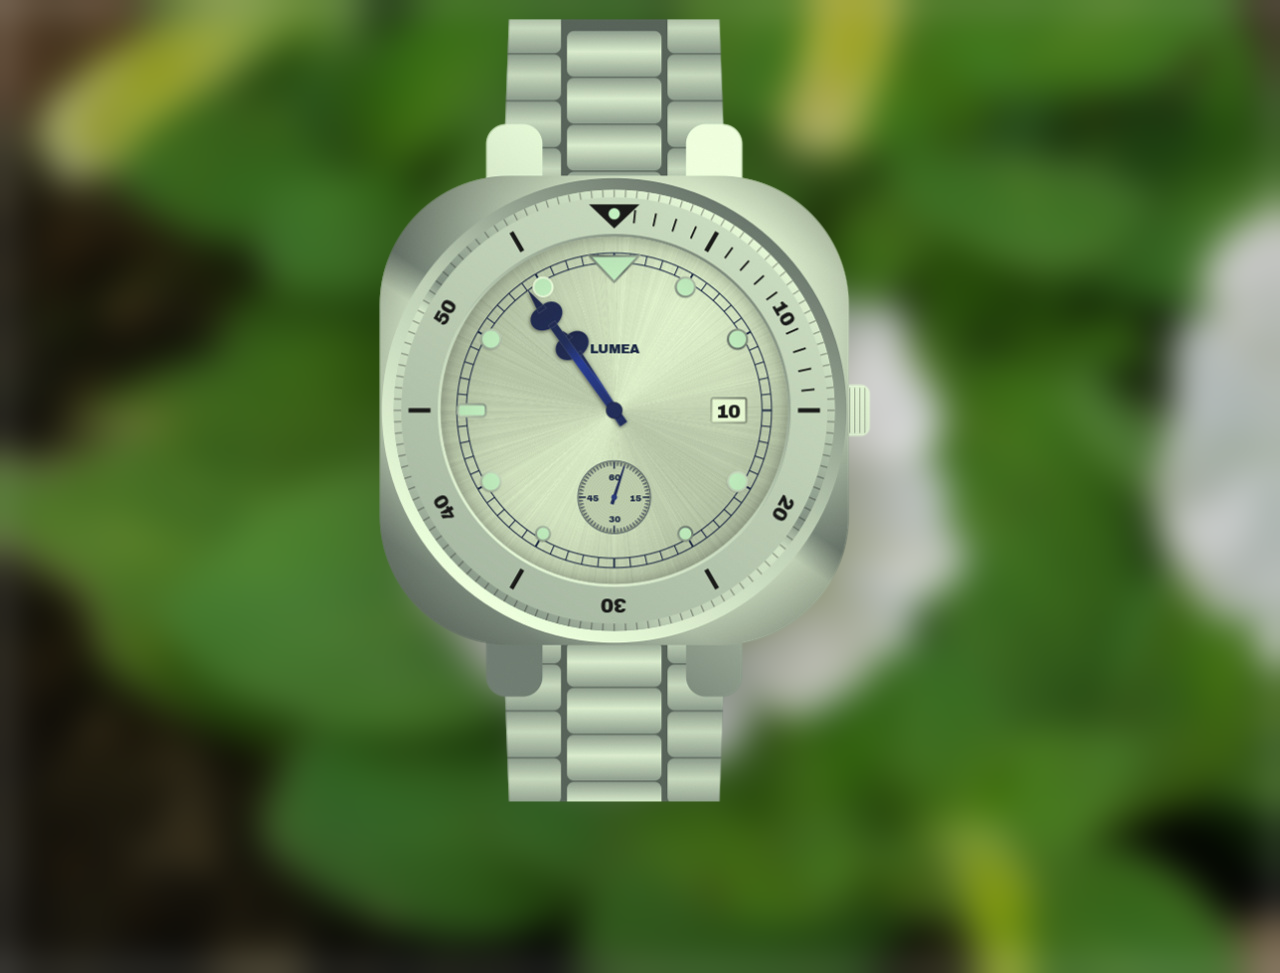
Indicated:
10.54.03
